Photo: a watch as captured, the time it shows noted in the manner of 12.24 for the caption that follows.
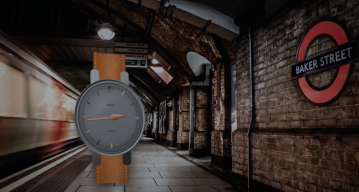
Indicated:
2.44
